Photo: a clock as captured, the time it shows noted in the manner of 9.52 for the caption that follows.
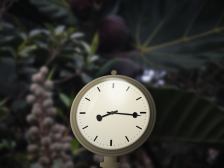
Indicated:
8.16
